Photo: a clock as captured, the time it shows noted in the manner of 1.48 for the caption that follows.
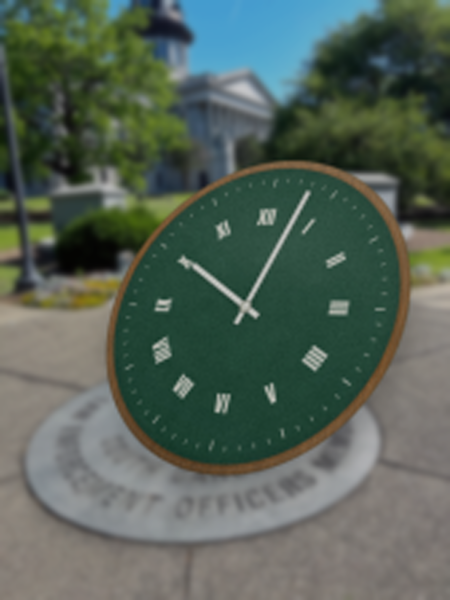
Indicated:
10.03
